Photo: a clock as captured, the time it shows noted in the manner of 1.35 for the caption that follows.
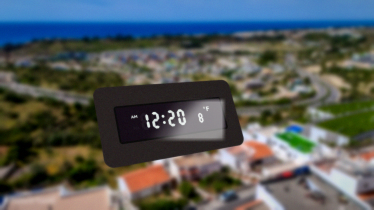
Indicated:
12.20
